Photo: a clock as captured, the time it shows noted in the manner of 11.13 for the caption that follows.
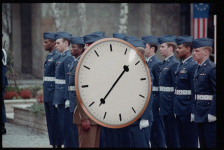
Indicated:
1.38
